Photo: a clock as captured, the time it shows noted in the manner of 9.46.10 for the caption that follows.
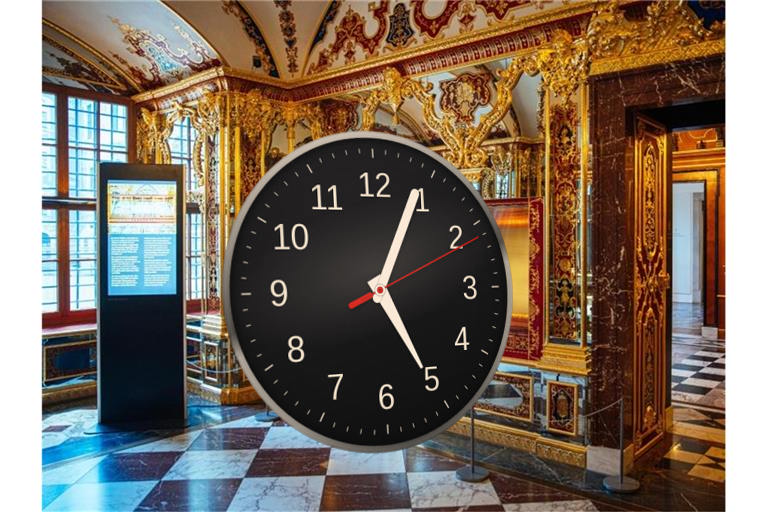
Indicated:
5.04.11
